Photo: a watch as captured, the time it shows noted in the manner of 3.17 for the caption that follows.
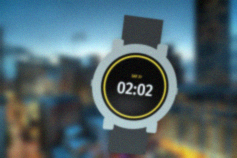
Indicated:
2.02
